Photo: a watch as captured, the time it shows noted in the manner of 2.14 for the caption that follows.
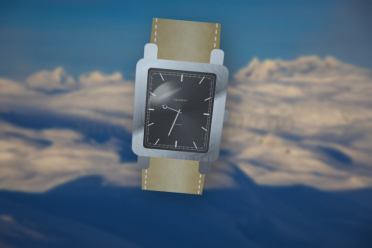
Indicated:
9.33
